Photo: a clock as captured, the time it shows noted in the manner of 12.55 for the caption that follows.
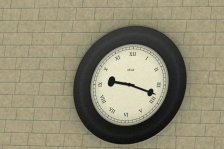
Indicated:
9.18
